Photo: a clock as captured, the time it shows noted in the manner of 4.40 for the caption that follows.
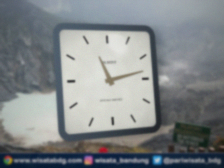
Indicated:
11.13
